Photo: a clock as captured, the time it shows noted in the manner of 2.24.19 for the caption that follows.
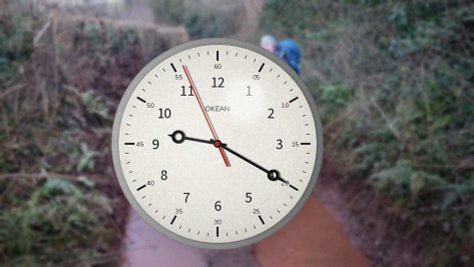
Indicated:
9.19.56
